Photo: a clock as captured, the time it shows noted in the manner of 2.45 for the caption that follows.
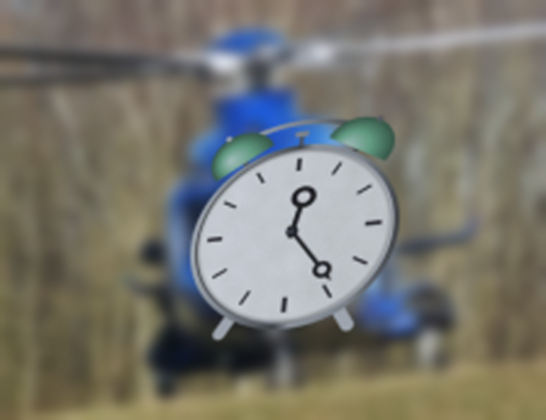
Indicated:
12.24
